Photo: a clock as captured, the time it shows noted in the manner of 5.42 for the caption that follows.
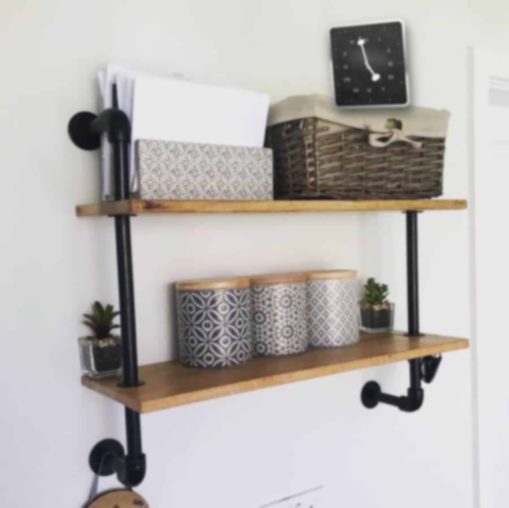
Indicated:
4.58
